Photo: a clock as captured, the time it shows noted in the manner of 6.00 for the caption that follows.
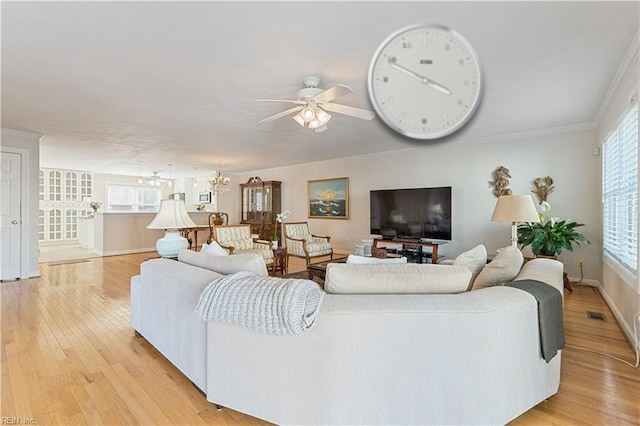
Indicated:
3.49
